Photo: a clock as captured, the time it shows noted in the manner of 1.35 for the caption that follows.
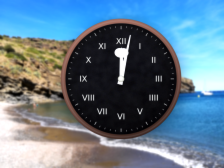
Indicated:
12.02
